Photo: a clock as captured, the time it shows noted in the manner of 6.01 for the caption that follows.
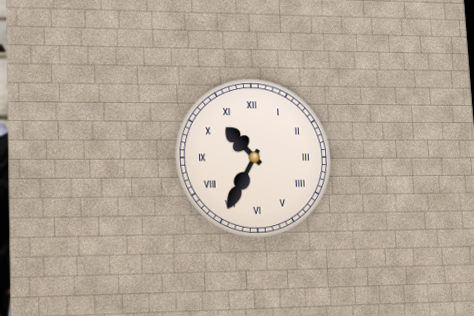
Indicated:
10.35
